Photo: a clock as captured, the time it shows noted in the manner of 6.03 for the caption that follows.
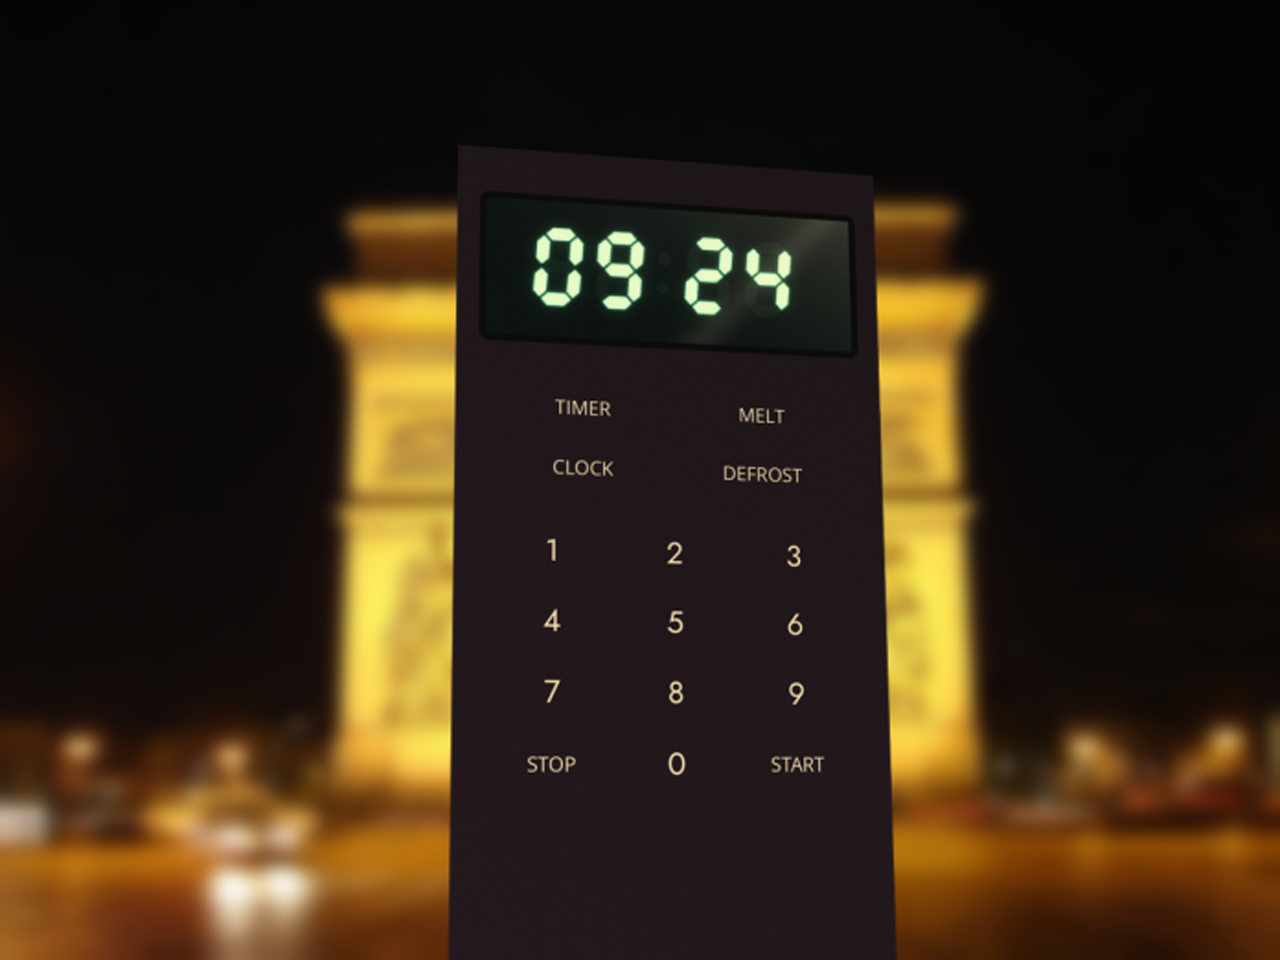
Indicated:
9.24
